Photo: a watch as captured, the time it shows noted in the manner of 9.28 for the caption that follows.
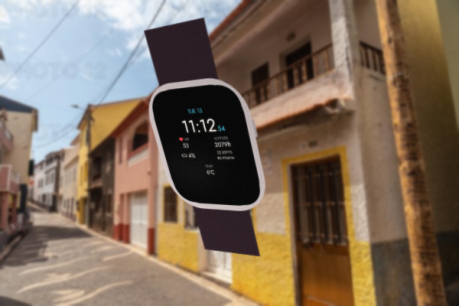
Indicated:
11.12
